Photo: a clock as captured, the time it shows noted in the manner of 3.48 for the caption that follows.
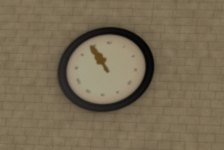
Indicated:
10.54
